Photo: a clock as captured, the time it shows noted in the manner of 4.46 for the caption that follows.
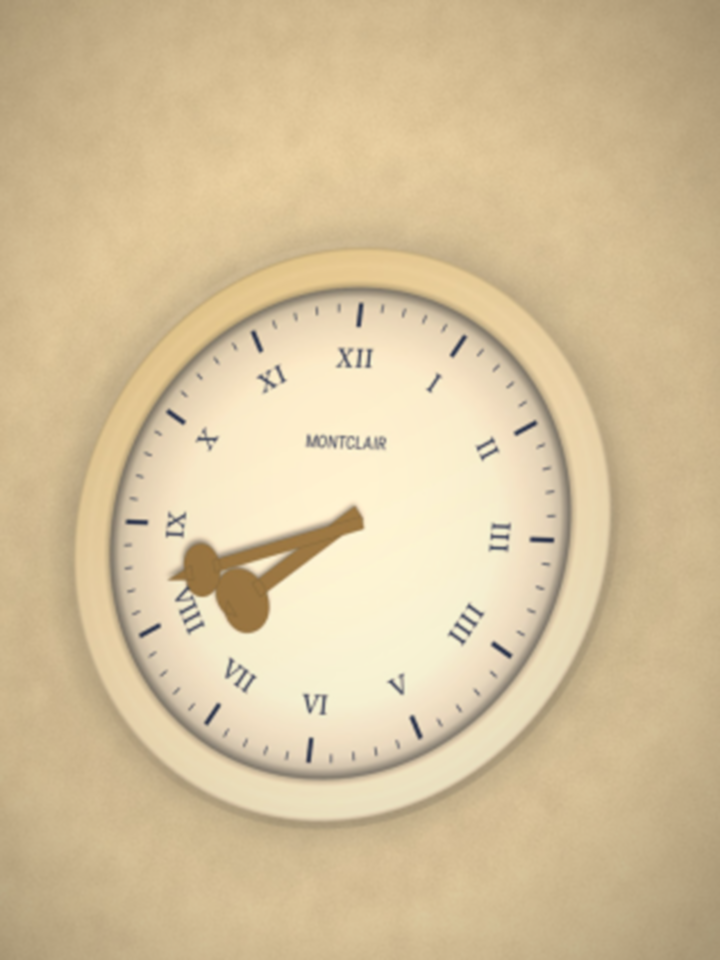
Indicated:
7.42
